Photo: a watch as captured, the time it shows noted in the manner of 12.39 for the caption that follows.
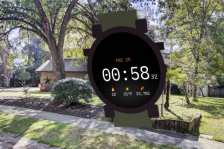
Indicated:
0.58
